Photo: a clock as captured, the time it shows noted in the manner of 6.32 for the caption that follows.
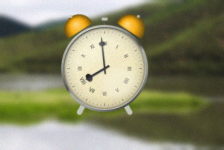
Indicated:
7.59
